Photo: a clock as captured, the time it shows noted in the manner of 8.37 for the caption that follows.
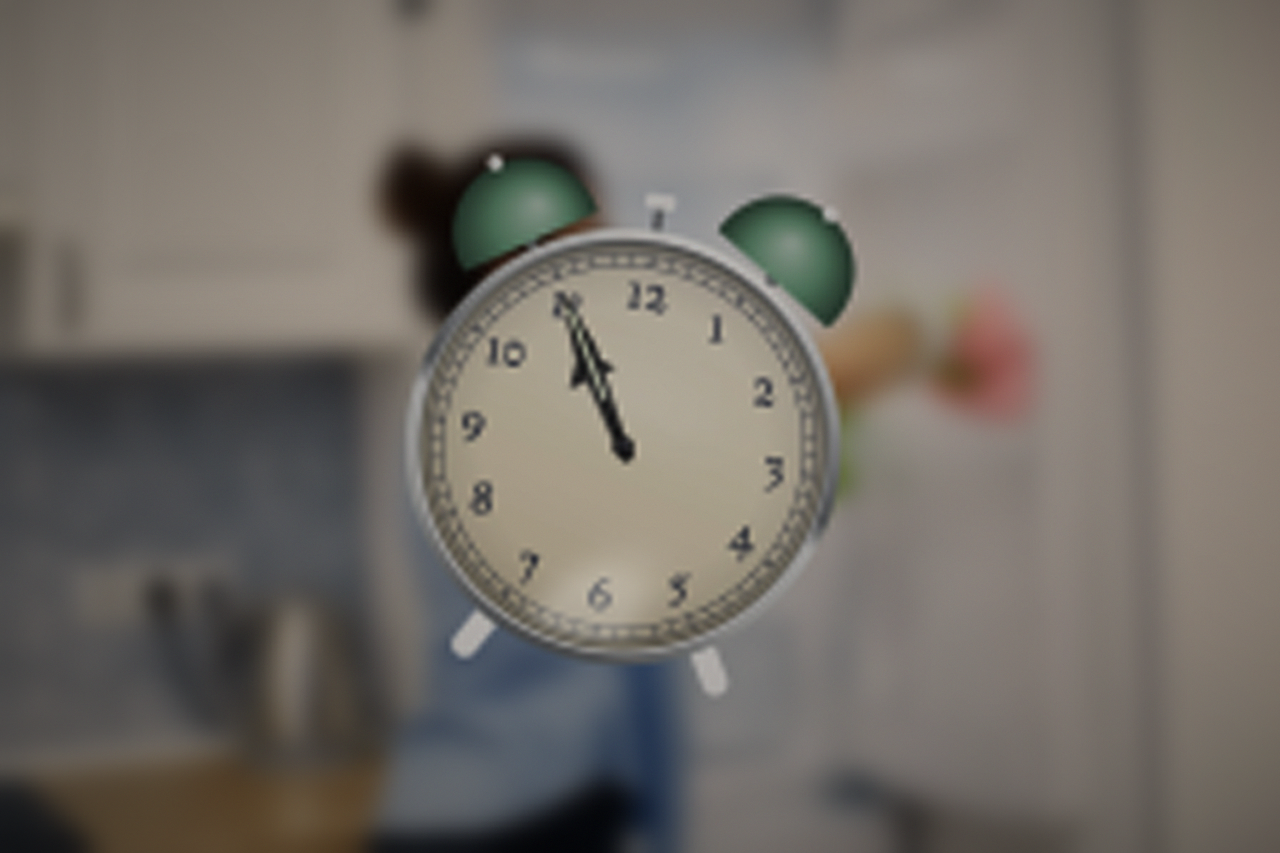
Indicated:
10.55
